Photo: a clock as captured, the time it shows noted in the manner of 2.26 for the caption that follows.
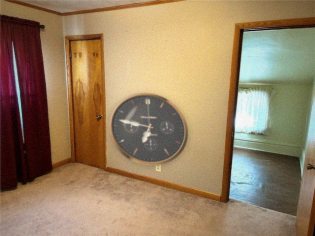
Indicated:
6.47
